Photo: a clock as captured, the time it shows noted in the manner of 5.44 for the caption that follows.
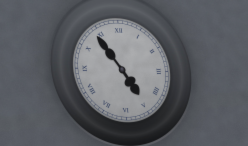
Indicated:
4.54
